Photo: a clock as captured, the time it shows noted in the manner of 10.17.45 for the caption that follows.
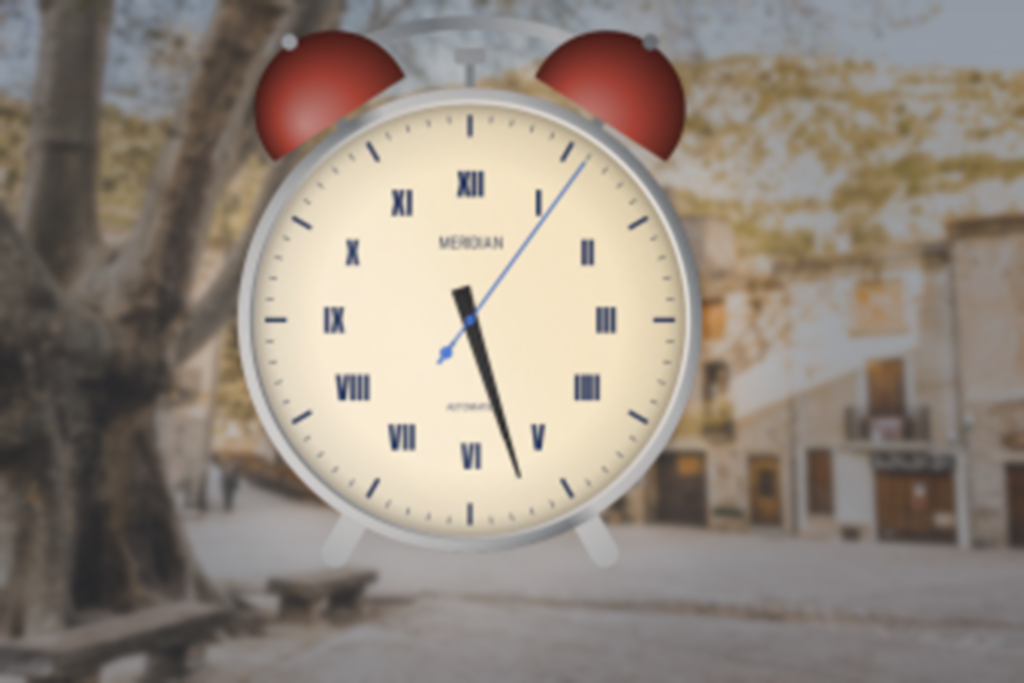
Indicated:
5.27.06
